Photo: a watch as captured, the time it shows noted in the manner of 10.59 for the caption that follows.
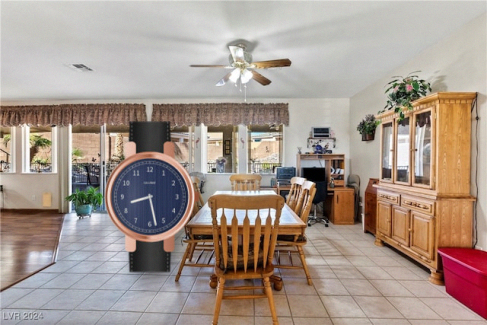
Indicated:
8.28
